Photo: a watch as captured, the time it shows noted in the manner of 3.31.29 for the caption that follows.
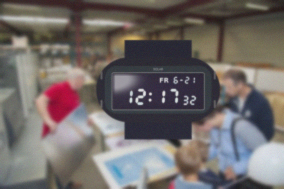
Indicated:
12.17.32
